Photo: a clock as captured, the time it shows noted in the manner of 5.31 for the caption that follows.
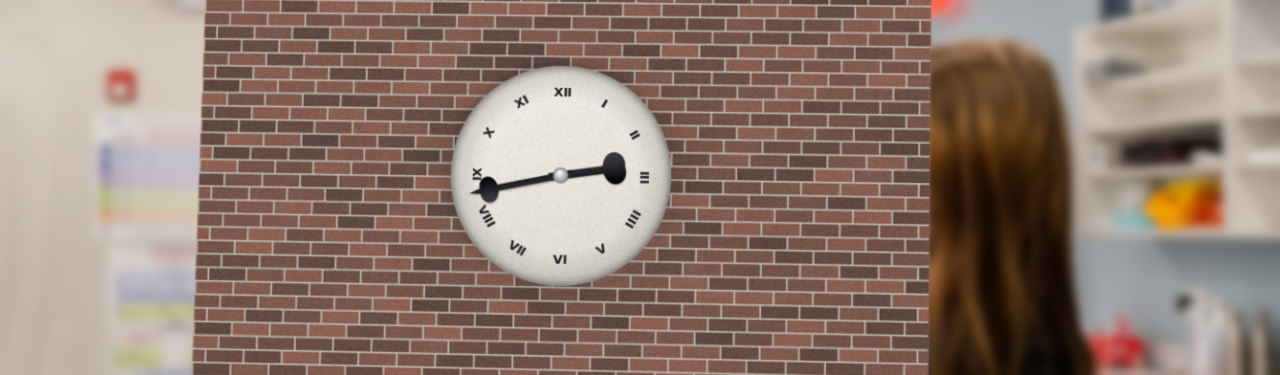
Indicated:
2.43
